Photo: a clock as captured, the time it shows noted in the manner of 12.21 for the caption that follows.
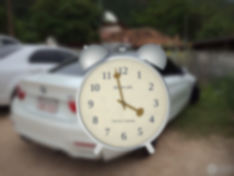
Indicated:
3.58
